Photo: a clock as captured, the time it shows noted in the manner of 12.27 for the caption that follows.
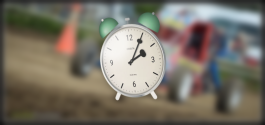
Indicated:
2.05
